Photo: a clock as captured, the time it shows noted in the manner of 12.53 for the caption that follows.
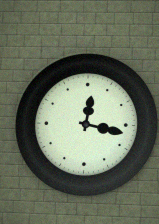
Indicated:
12.17
